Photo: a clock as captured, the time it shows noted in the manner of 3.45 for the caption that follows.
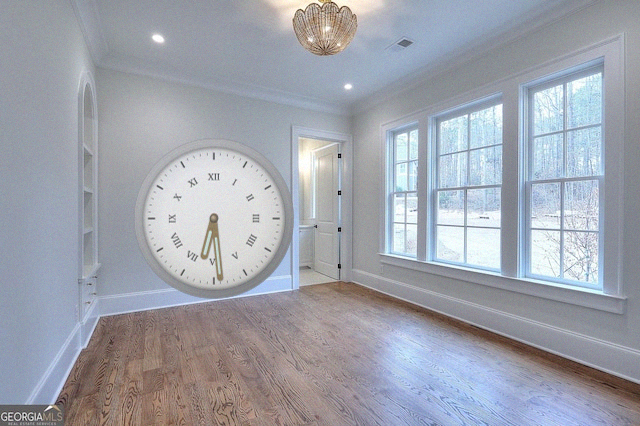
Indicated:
6.29
